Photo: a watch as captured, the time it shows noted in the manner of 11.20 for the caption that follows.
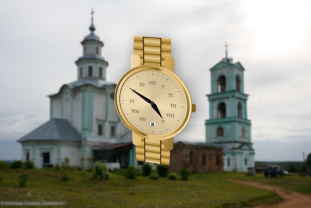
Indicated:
4.50
